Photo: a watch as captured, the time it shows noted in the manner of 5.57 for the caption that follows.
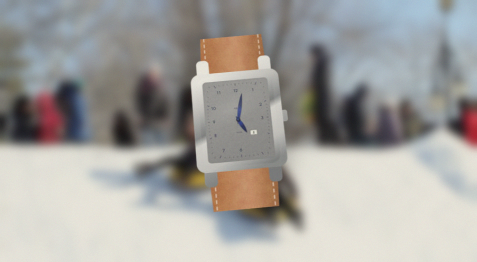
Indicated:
5.02
